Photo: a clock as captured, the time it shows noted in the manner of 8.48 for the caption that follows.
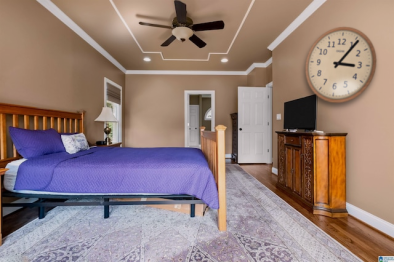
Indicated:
3.06
